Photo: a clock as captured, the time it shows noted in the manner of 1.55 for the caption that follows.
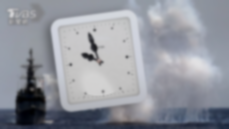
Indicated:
9.58
